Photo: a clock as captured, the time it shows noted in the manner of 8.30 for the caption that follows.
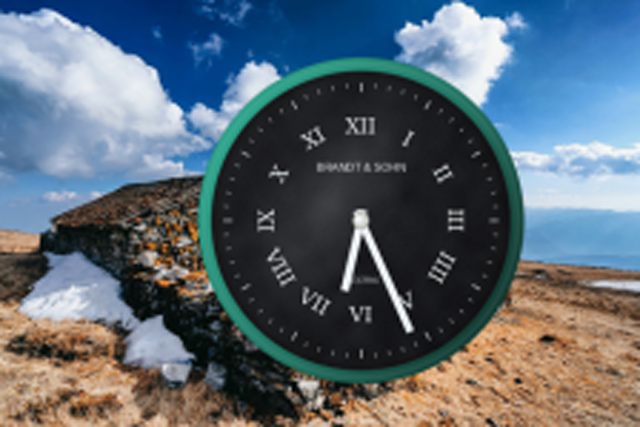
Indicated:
6.26
